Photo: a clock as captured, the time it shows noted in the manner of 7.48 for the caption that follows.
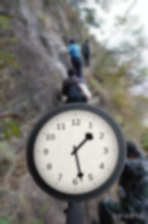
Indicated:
1.28
